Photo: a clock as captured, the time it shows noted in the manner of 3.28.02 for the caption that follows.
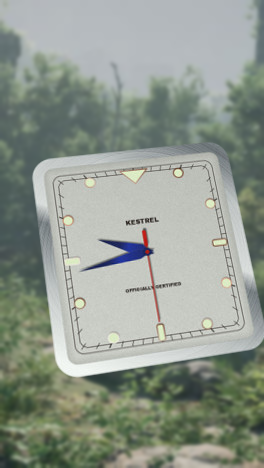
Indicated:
9.43.30
